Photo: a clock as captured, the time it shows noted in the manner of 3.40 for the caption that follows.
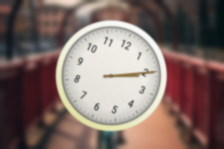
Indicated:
2.10
